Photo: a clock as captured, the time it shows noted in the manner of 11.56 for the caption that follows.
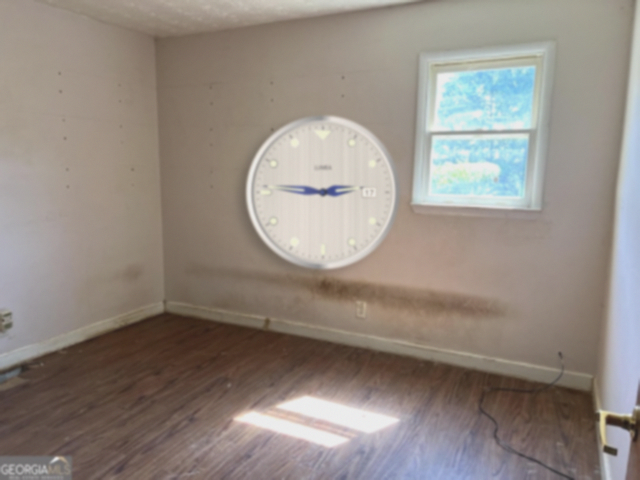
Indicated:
2.46
